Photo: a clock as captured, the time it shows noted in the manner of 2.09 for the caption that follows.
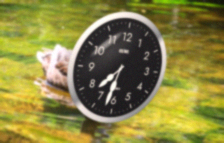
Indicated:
7.32
